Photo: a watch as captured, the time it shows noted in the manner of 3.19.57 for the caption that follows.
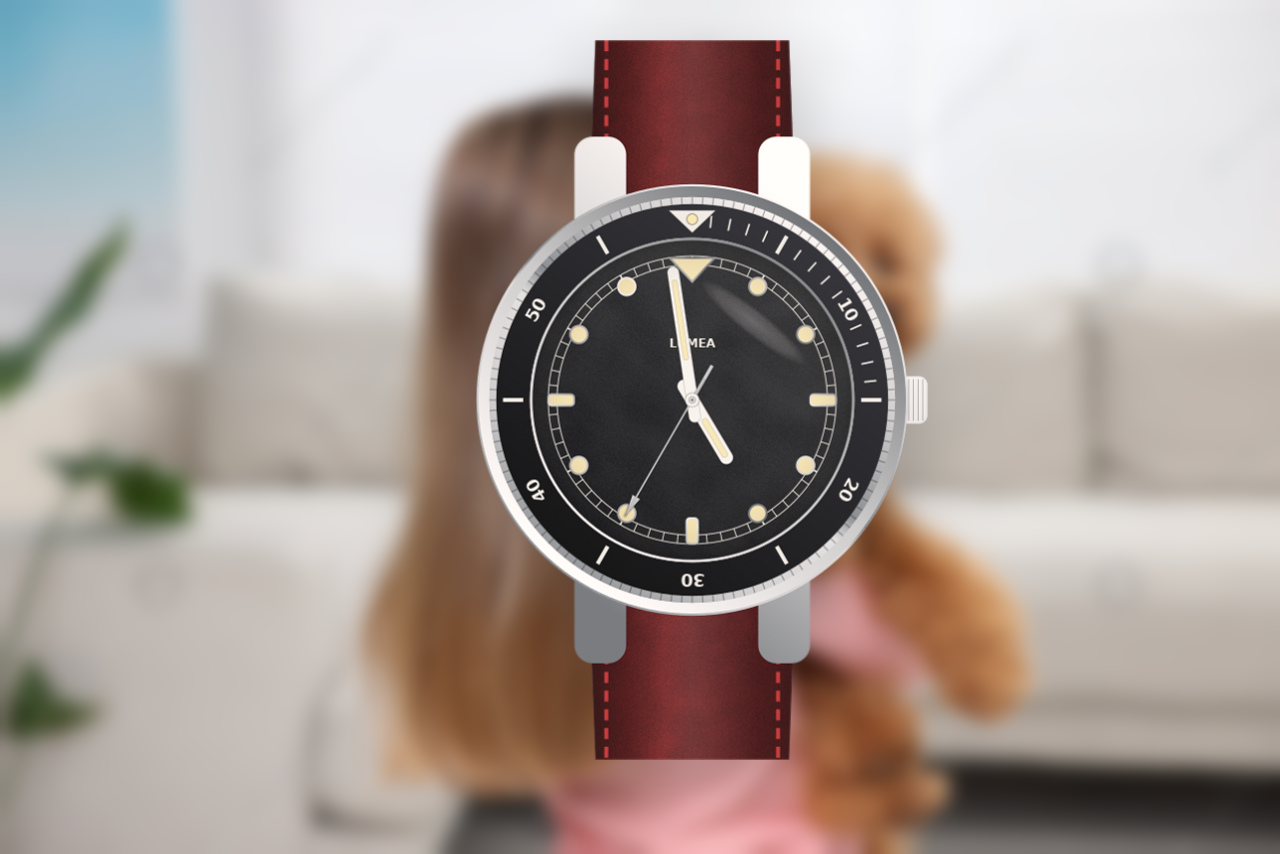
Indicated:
4.58.35
